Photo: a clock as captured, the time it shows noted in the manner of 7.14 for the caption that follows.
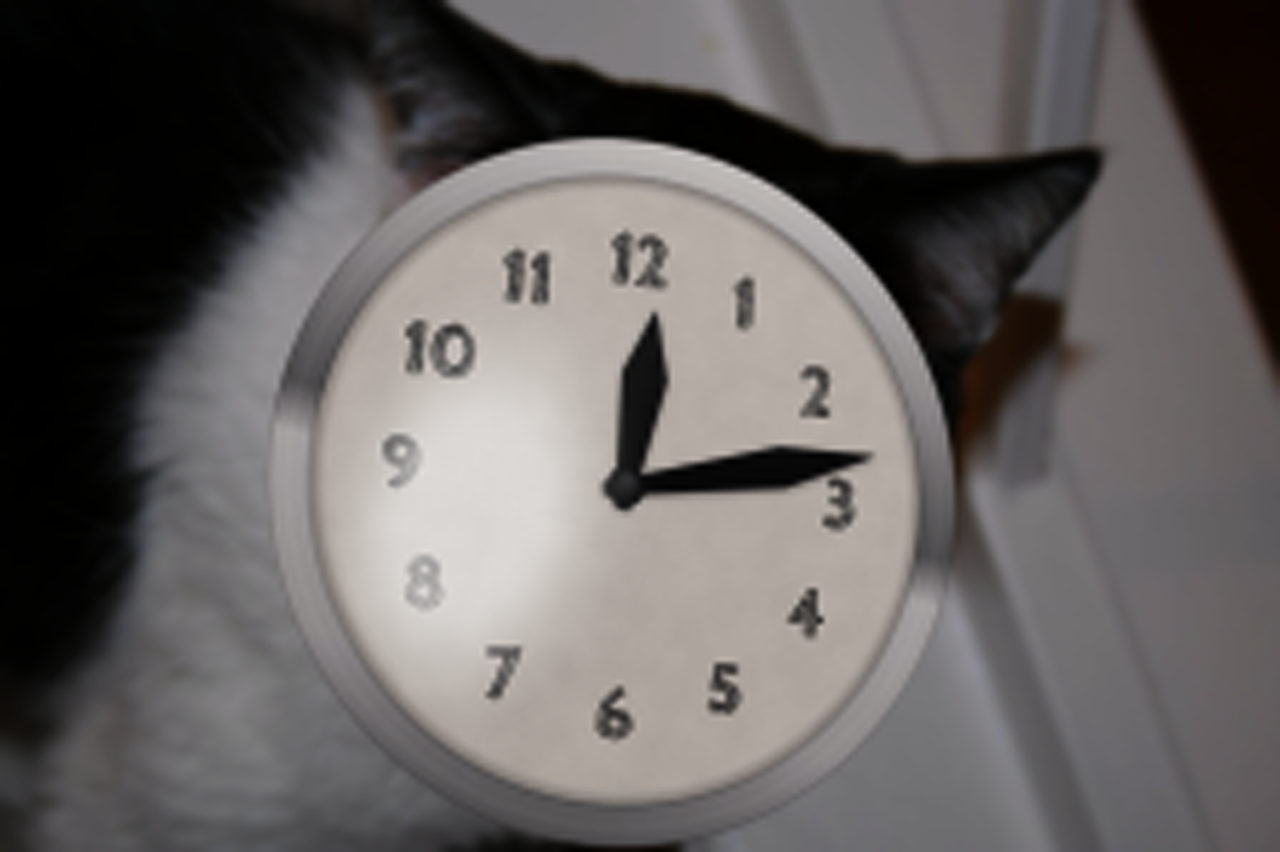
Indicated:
12.13
